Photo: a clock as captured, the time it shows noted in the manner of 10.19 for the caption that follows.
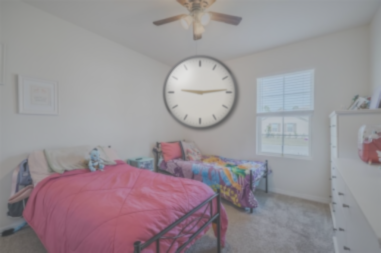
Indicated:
9.14
